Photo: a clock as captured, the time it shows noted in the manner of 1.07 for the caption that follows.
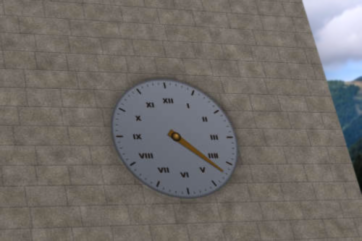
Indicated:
4.22
